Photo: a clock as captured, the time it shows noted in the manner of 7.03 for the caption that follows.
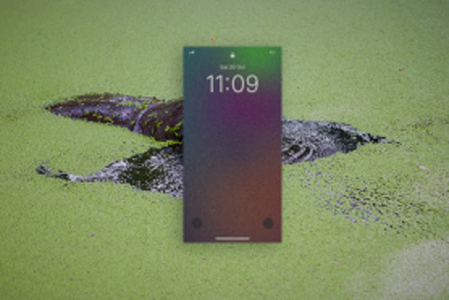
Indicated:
11.09
